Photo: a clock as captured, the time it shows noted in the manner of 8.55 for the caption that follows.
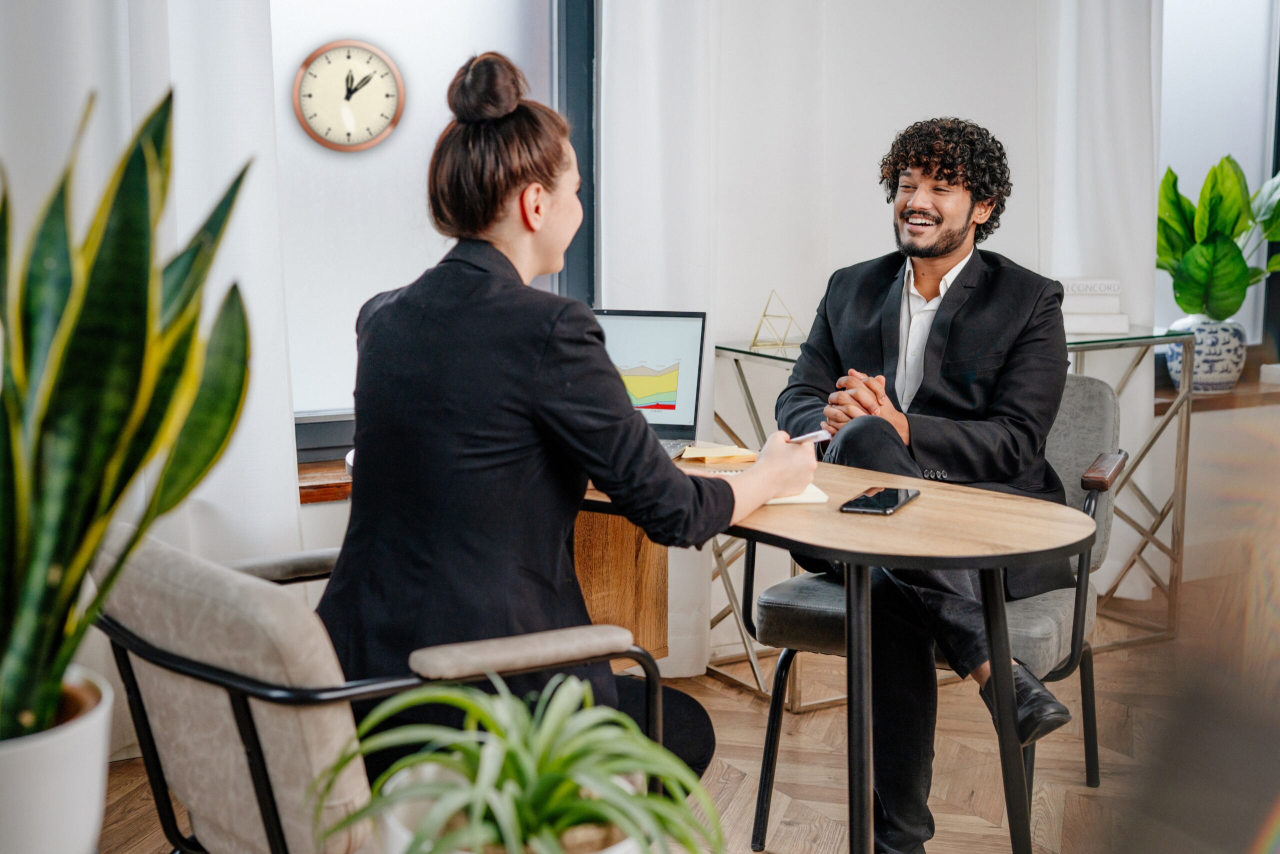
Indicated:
12.08
